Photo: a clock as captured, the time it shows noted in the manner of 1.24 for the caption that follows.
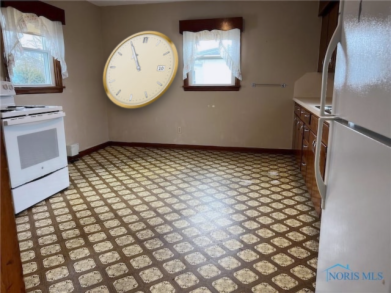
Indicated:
10.55
